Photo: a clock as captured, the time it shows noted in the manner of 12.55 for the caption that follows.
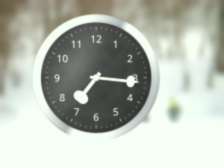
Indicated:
7.16
